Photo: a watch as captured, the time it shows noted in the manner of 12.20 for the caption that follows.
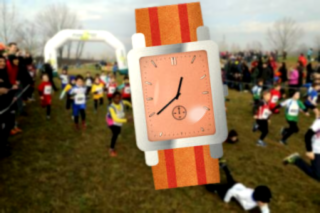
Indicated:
12.39
